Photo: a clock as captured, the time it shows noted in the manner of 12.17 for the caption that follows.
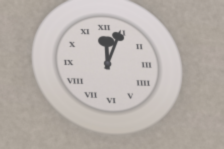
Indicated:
12.04
